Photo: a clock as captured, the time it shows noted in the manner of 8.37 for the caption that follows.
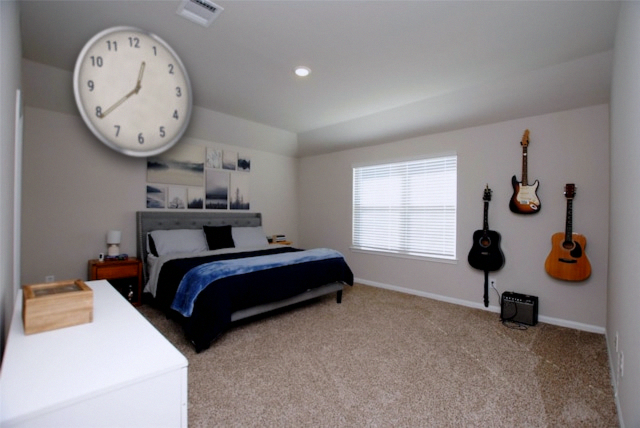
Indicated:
12.39
